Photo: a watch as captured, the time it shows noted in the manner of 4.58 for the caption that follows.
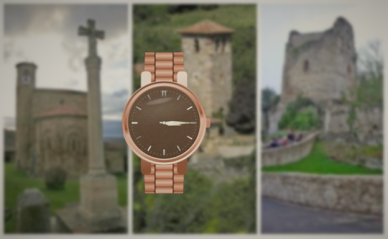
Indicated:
3.15
